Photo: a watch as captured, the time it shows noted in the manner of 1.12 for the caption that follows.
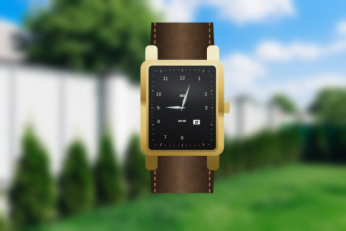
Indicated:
9.03
